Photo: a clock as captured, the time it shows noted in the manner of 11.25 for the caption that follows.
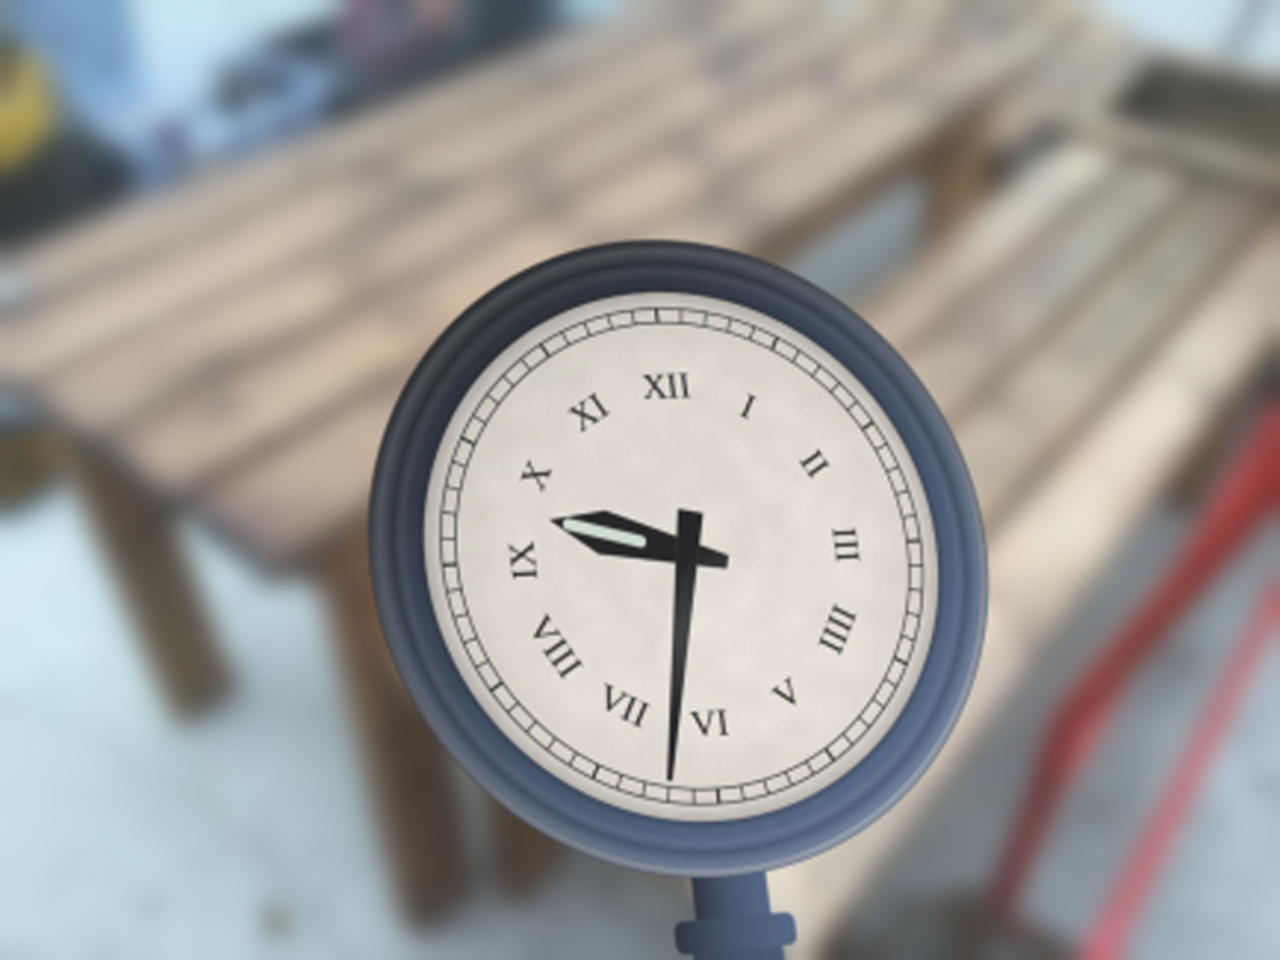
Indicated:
9.32
